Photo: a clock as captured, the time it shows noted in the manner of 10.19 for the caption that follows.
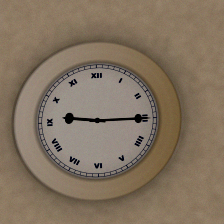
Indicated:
9.15
